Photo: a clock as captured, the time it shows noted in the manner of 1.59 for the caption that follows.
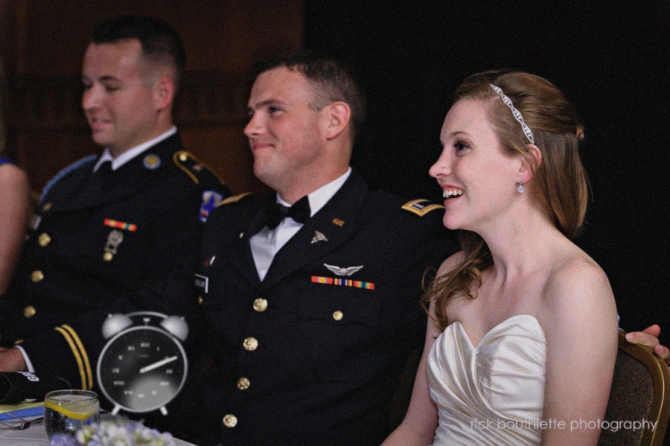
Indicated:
2.11
